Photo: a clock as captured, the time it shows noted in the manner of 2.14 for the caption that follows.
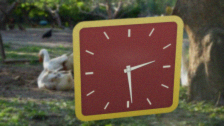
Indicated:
2.29
